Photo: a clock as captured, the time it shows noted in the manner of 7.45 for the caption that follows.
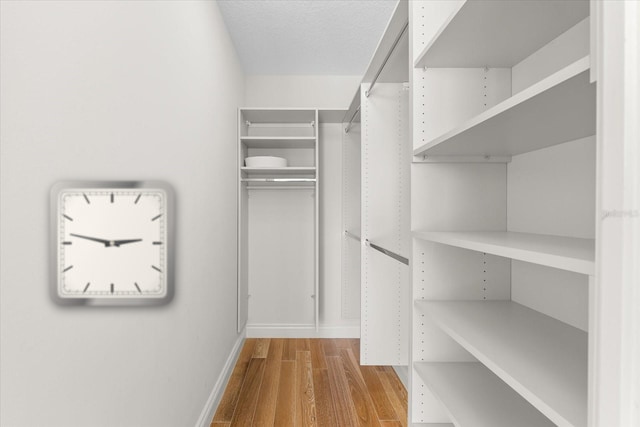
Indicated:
2.47
